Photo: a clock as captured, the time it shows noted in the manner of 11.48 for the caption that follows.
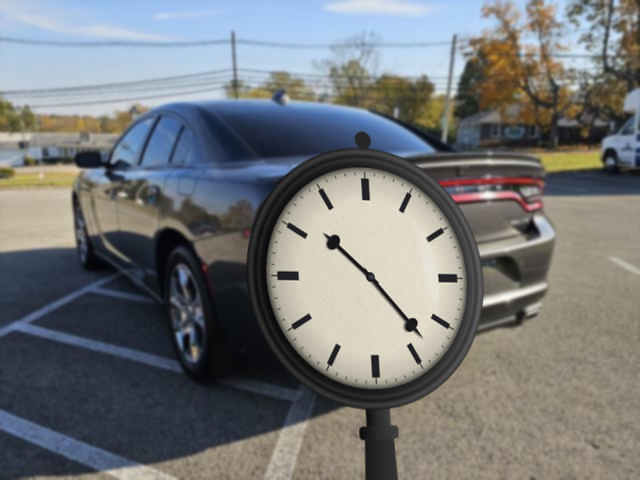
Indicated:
10.23
